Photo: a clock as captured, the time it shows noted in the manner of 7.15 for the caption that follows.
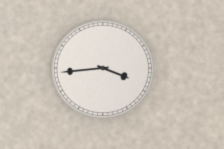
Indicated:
3.44
